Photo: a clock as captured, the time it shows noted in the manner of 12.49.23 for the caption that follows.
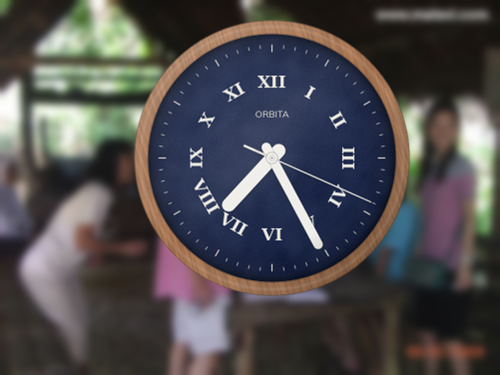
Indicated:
7.25.19
